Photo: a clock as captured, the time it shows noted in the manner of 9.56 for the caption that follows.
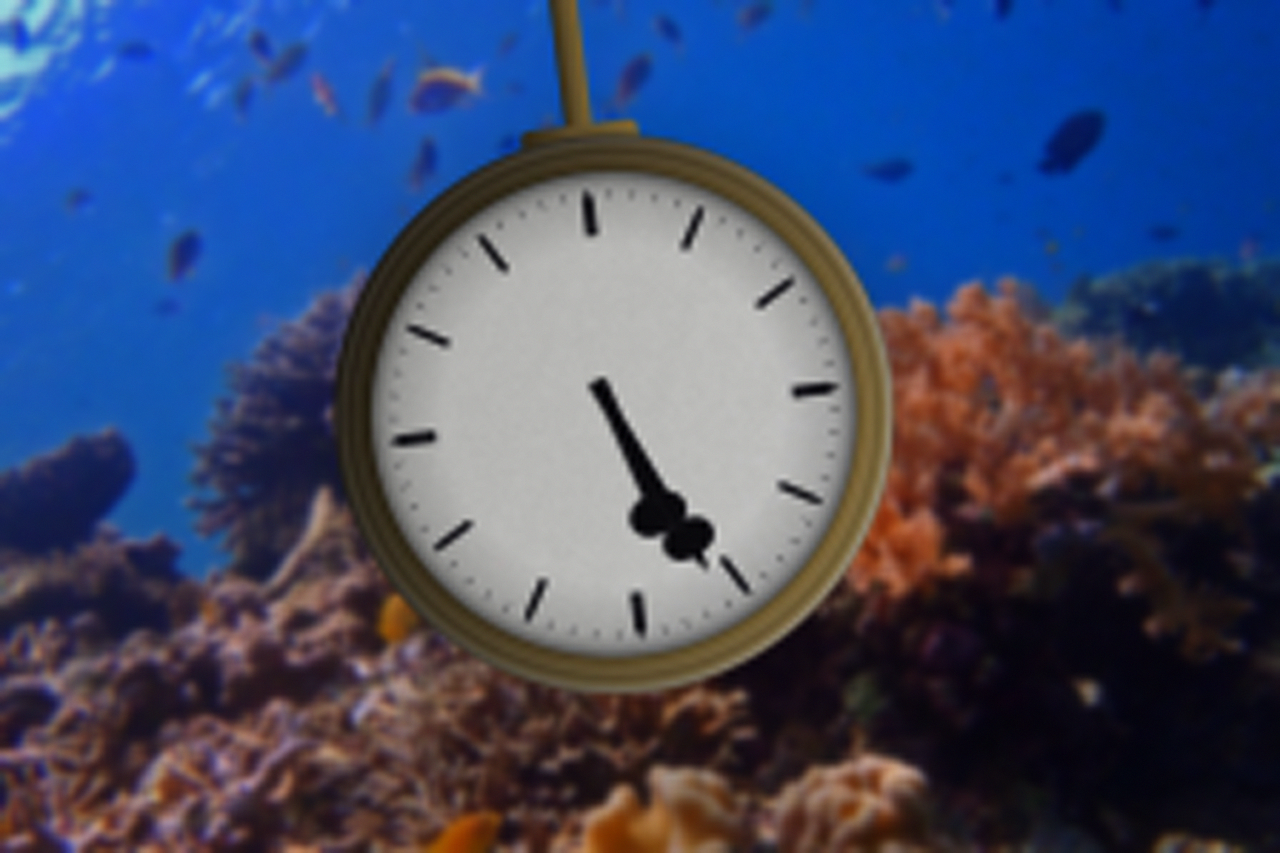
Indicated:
5.26
